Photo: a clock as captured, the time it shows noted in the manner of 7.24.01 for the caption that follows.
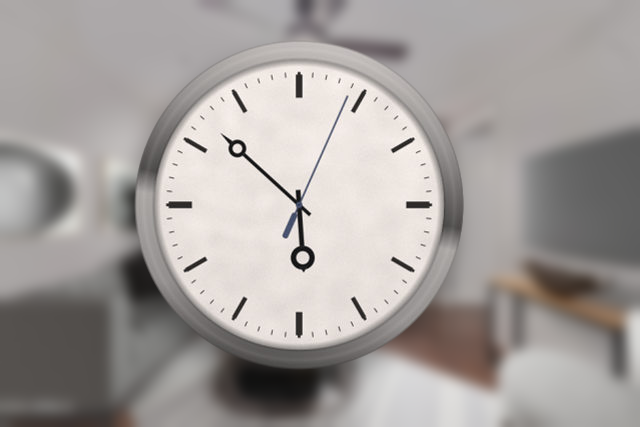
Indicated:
5.52.04
